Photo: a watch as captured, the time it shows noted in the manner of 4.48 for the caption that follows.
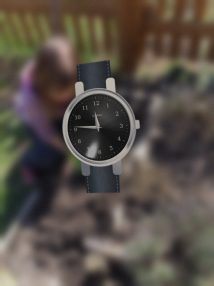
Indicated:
11.46
